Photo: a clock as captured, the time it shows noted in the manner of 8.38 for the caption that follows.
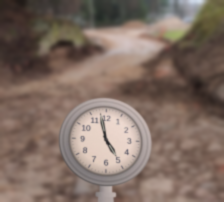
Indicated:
4.58
